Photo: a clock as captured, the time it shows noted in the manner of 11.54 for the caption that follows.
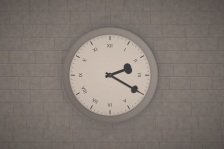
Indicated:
2.20
